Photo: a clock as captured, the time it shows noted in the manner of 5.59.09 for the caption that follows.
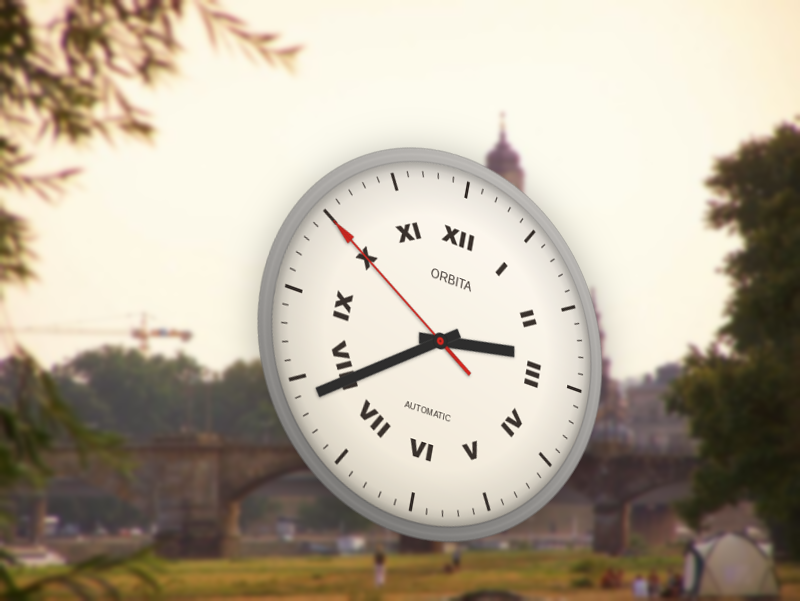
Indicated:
2.38.50
